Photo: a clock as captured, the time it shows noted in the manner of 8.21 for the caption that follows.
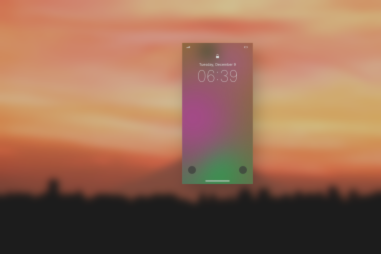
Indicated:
6.39
